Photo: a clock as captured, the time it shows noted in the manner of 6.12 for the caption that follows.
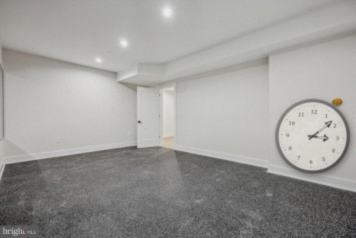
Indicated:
3.08
